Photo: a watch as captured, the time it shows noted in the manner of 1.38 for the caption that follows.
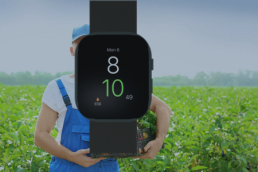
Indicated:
8.10
